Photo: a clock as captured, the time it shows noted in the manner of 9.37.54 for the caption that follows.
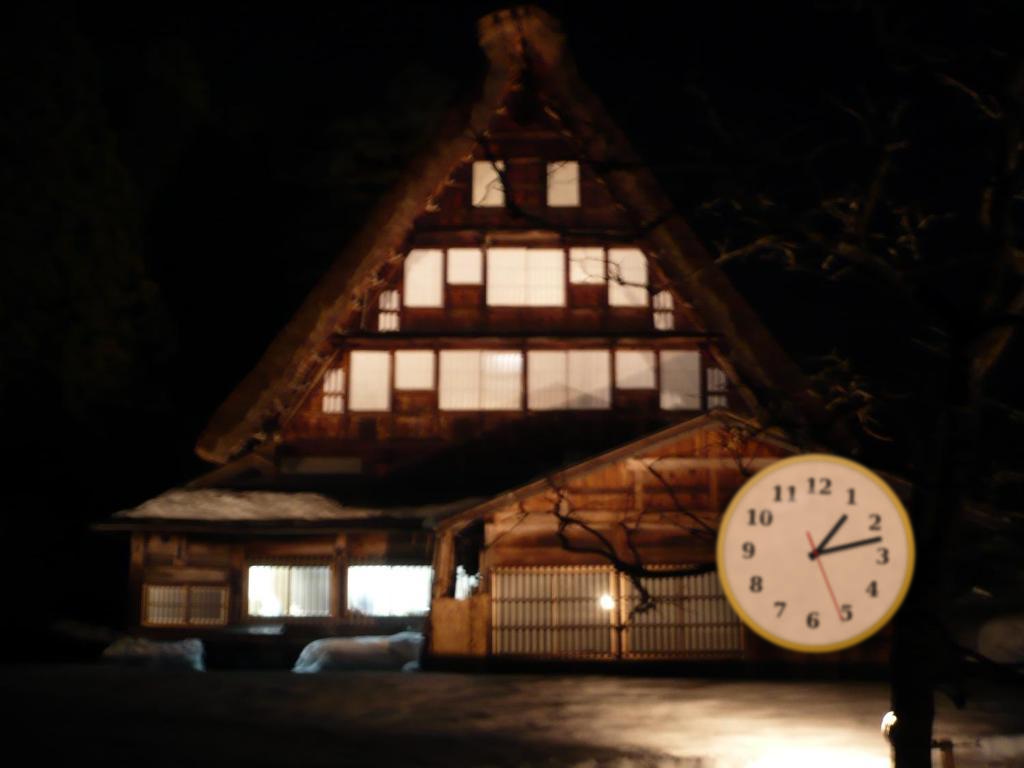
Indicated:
1.12.26
